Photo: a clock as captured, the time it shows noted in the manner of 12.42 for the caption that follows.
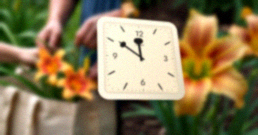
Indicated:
11.51
